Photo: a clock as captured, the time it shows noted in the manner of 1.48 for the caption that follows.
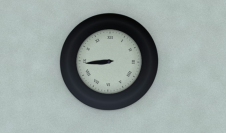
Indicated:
8.44
